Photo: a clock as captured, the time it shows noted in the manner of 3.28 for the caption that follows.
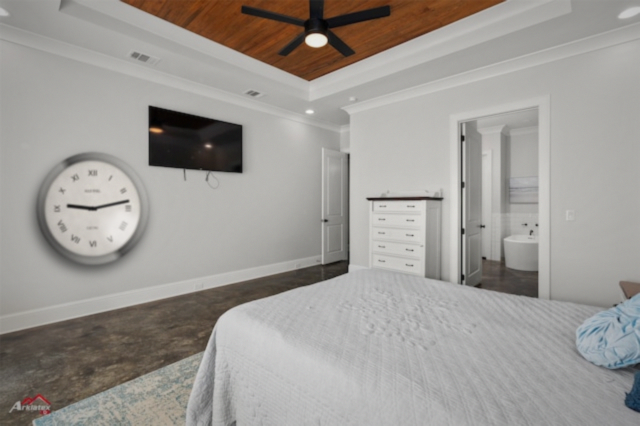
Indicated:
9.13
